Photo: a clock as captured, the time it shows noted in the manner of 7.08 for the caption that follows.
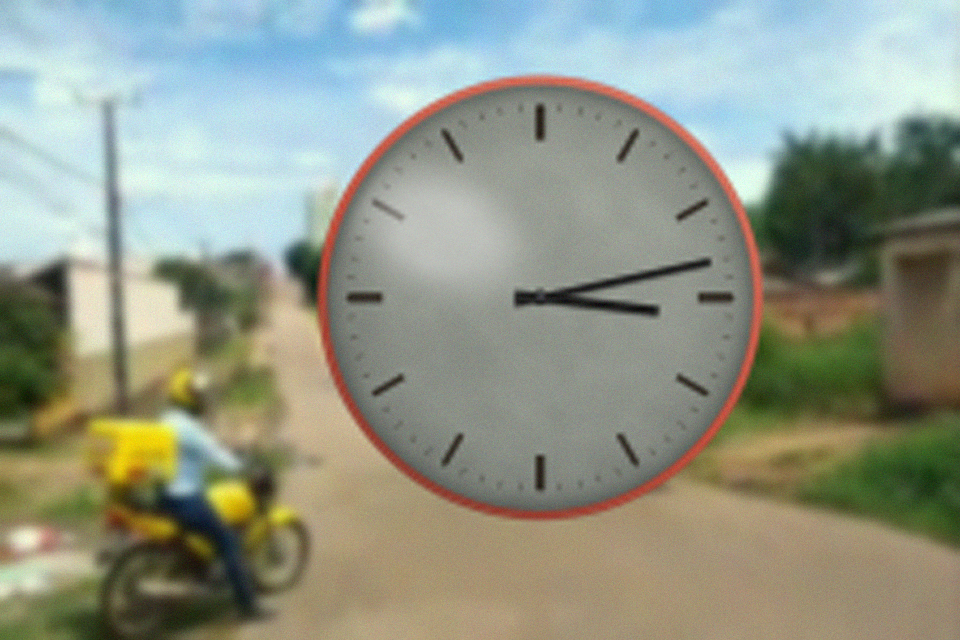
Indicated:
3.13
